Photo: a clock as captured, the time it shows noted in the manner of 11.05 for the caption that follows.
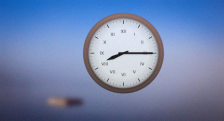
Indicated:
8.15
